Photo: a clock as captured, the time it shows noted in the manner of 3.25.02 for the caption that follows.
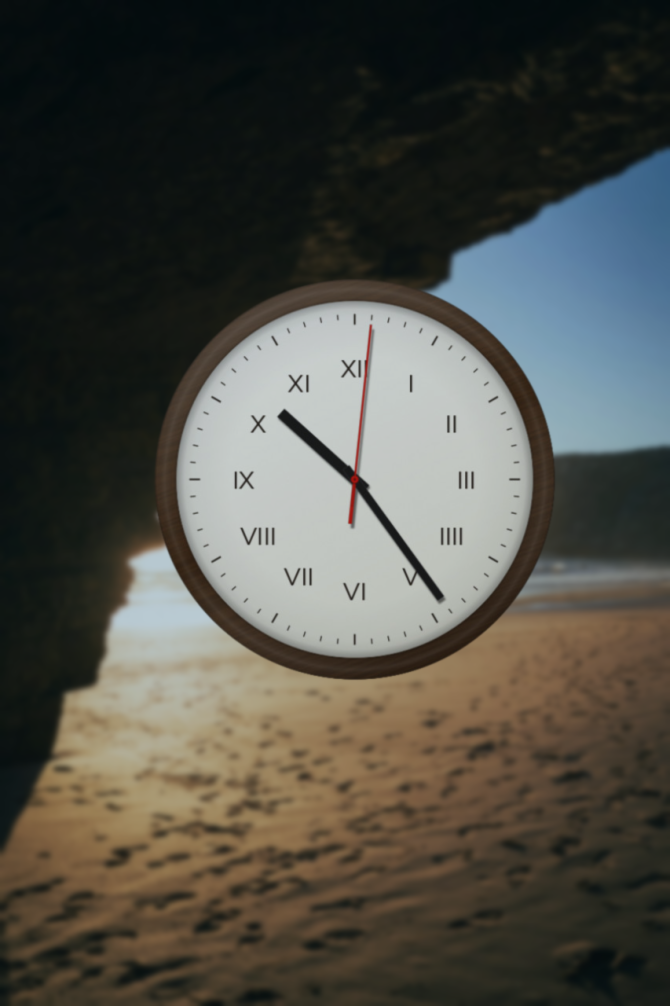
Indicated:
10.24.01
